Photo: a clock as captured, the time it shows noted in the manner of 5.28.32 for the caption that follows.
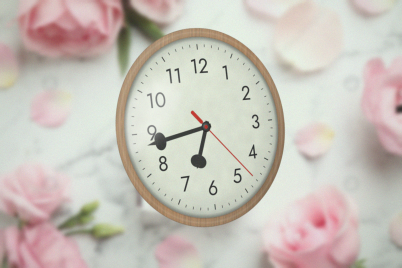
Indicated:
6.43.23
